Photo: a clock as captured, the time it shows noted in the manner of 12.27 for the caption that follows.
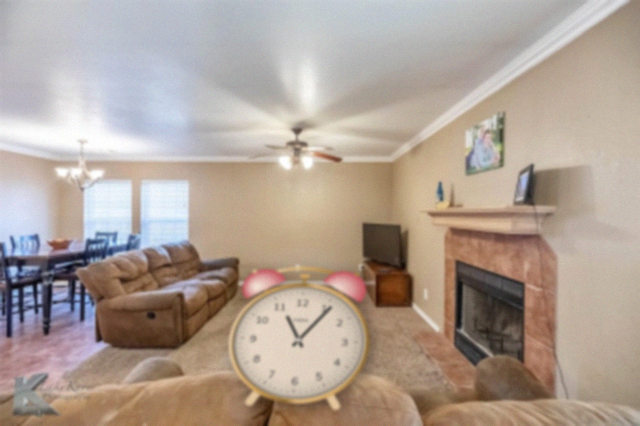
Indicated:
11.06
